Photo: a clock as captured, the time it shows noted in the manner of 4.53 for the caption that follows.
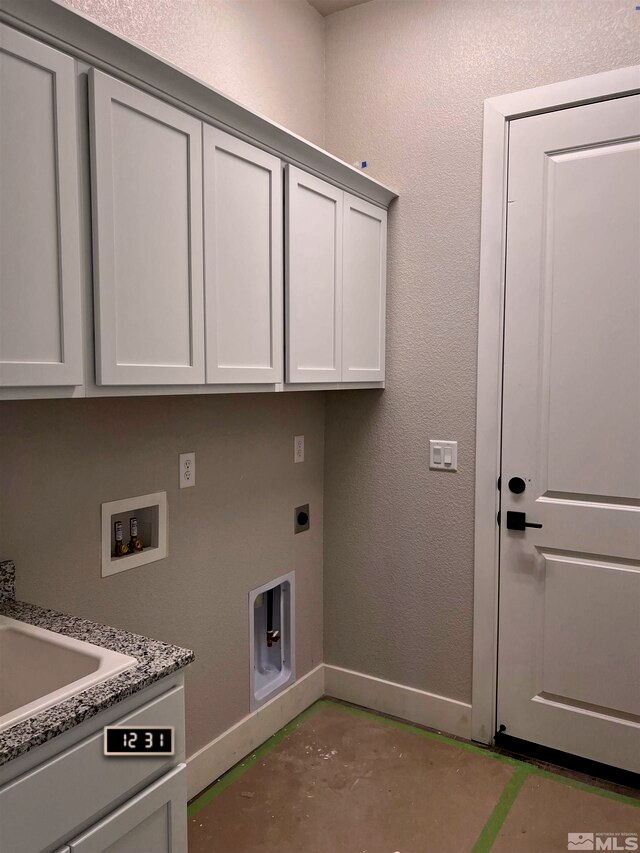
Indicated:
12.31
